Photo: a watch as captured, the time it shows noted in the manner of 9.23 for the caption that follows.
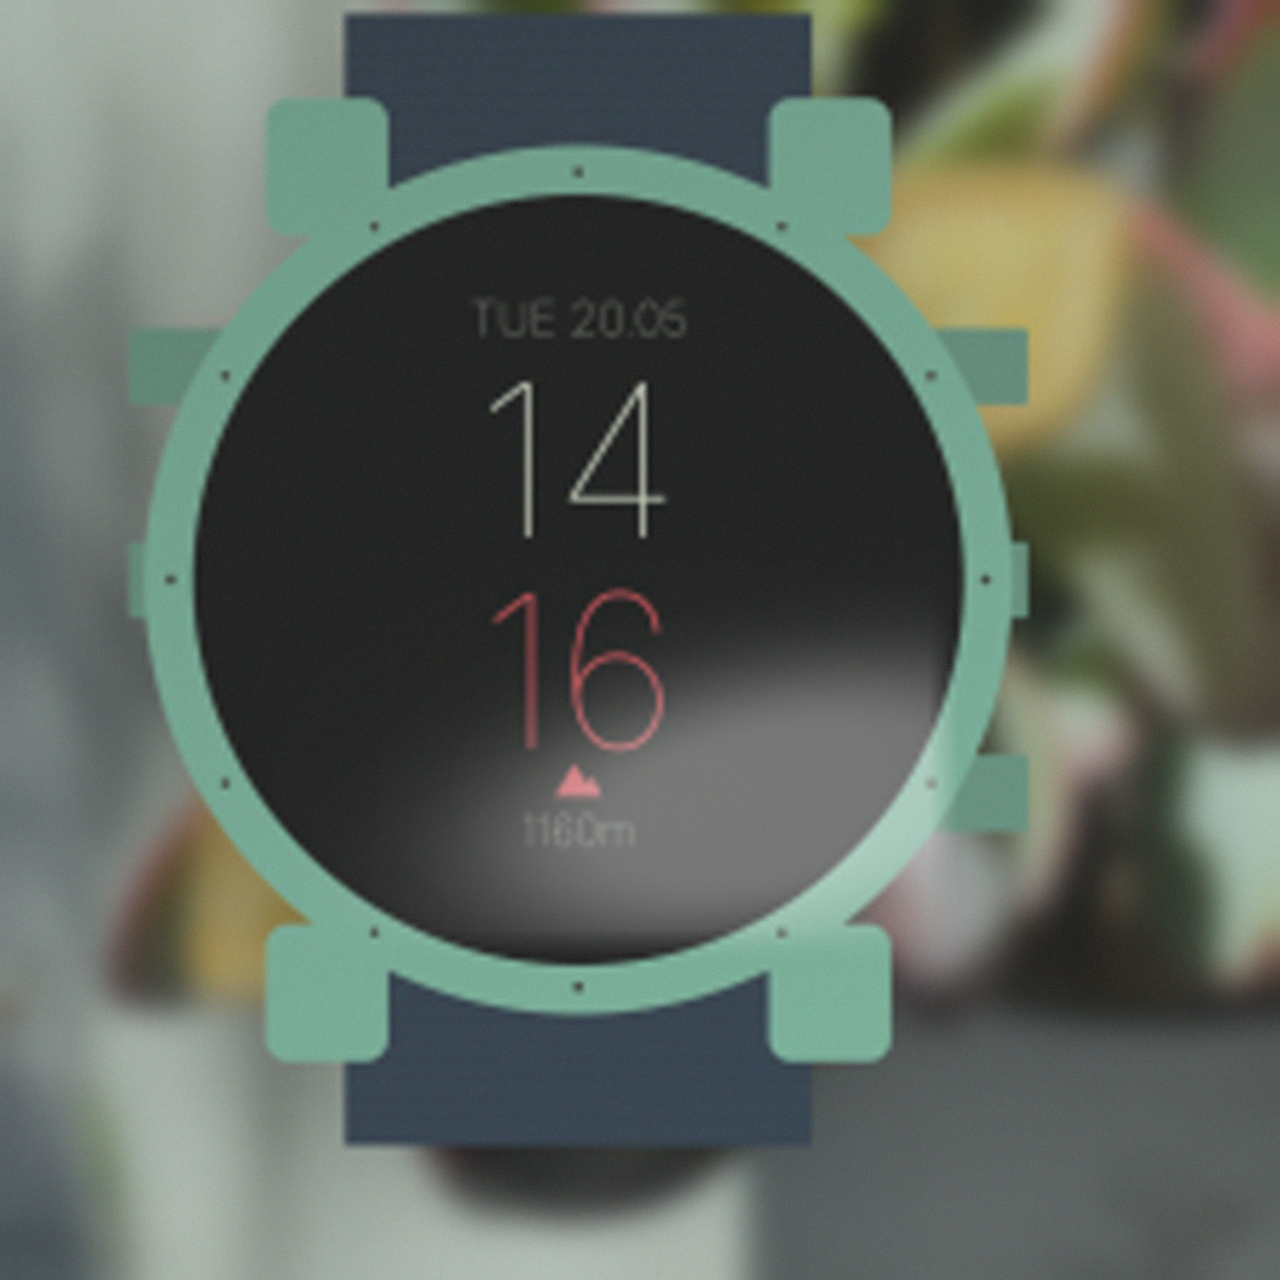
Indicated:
14.16
